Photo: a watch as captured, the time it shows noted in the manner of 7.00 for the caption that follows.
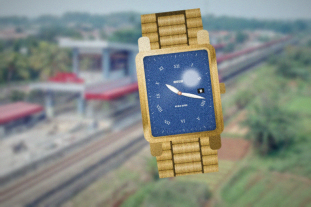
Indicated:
10.18
